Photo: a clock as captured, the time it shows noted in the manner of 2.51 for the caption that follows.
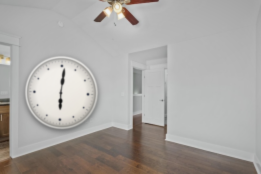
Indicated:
6.01
